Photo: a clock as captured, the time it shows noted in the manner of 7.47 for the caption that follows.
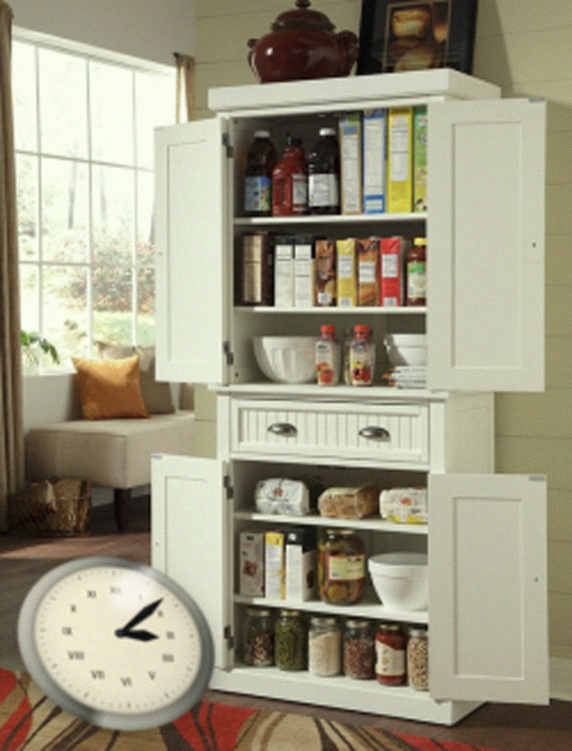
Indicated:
3.08
